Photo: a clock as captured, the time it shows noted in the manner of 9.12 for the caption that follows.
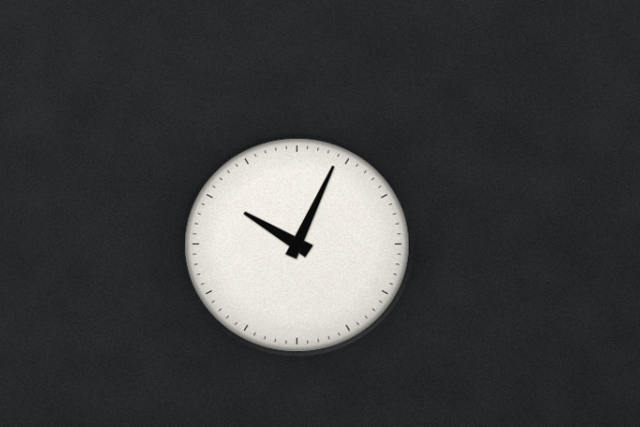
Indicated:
10.04
